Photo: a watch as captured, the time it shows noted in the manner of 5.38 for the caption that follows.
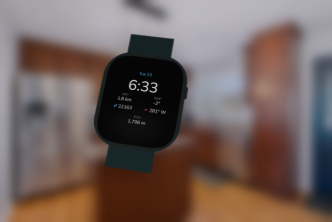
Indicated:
6.33
